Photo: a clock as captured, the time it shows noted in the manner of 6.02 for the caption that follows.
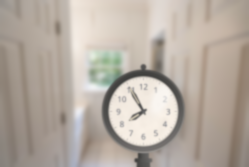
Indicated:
7.55
